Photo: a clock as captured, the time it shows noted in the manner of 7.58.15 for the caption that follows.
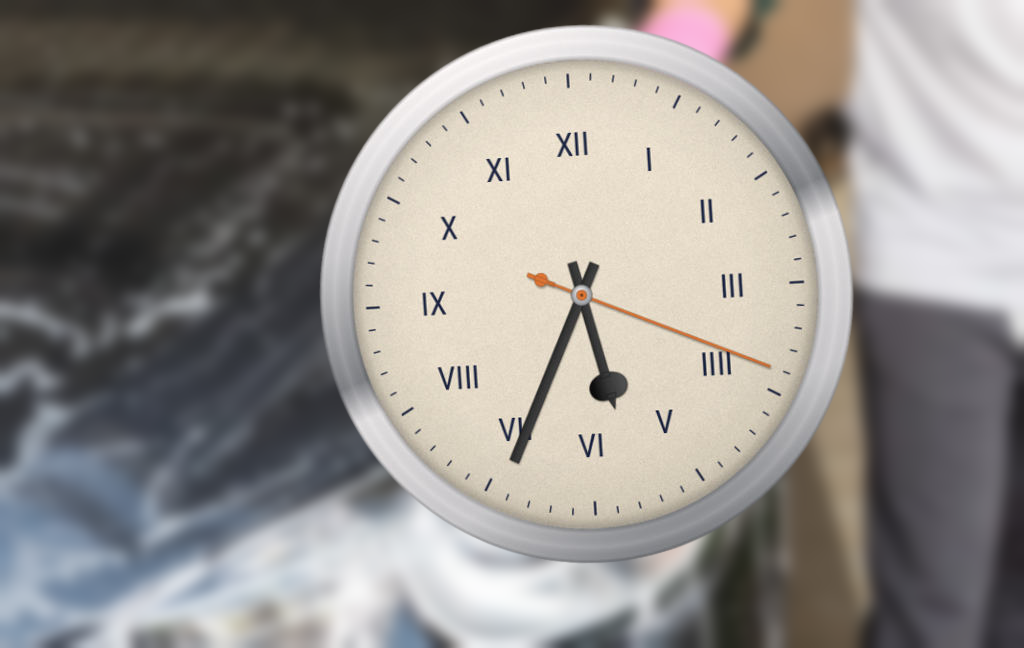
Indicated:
5.34.19
